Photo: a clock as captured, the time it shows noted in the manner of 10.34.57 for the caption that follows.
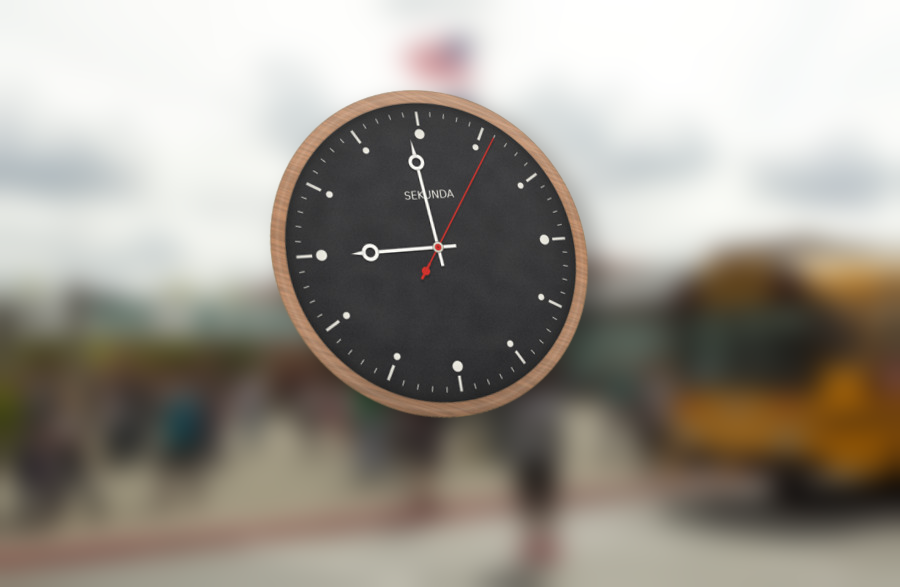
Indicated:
8.59.06
